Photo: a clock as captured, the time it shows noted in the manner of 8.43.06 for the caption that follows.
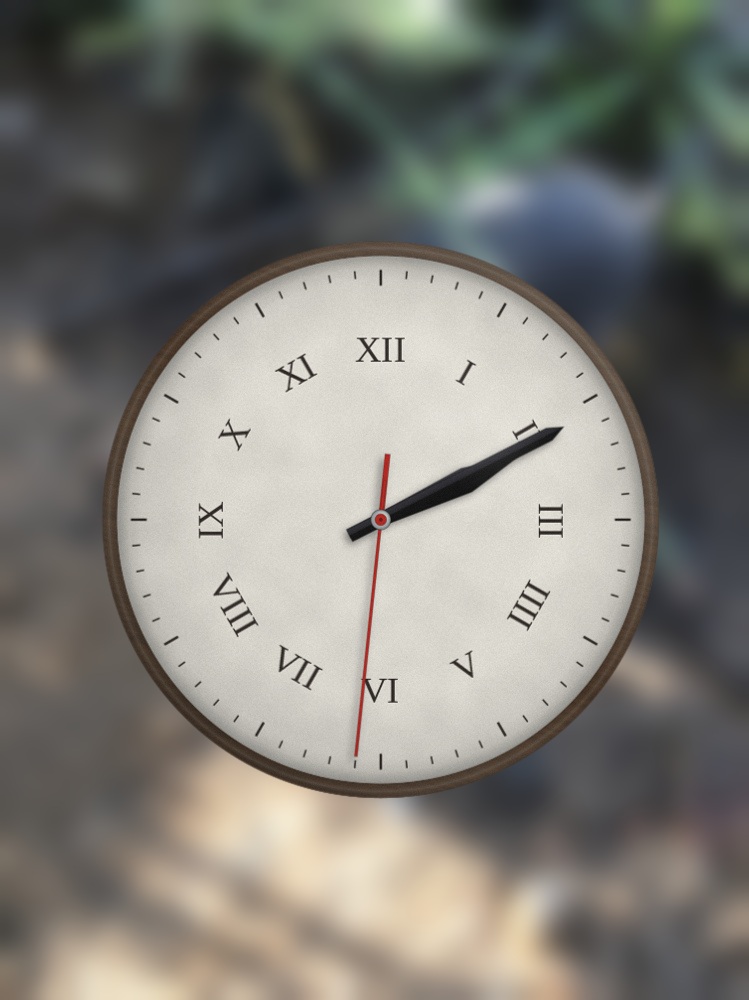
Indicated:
2.10.31
